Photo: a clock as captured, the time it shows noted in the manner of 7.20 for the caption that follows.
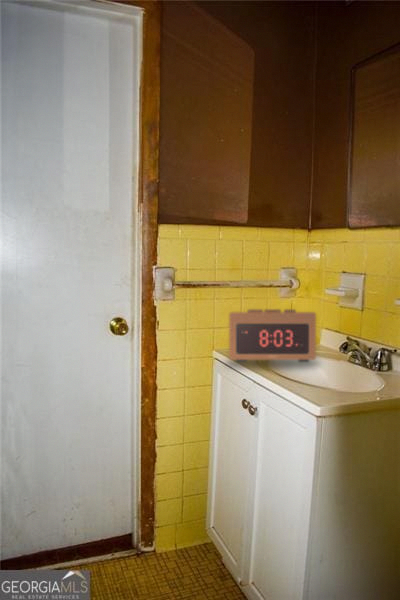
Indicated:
8.03
